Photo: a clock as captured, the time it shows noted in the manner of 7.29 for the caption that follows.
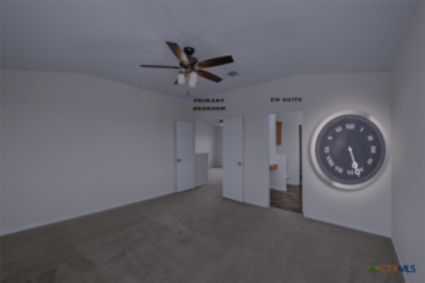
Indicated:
5.27
